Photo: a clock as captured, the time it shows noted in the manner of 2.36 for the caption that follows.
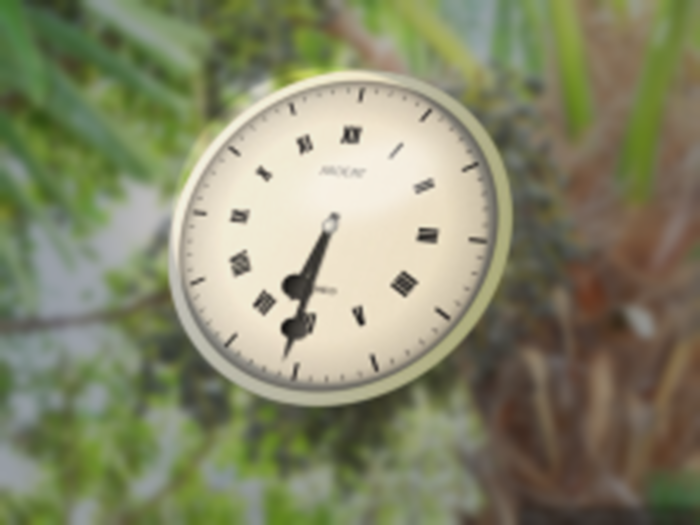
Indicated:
6.31
